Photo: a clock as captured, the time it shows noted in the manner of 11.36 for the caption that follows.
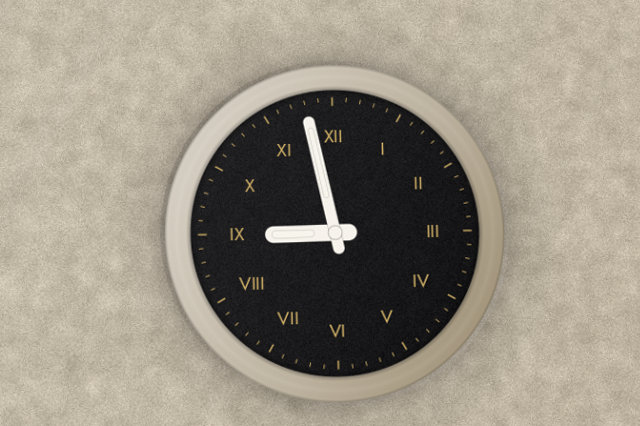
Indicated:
8.58
